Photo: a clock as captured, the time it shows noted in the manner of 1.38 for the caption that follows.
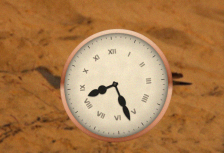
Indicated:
8.27
